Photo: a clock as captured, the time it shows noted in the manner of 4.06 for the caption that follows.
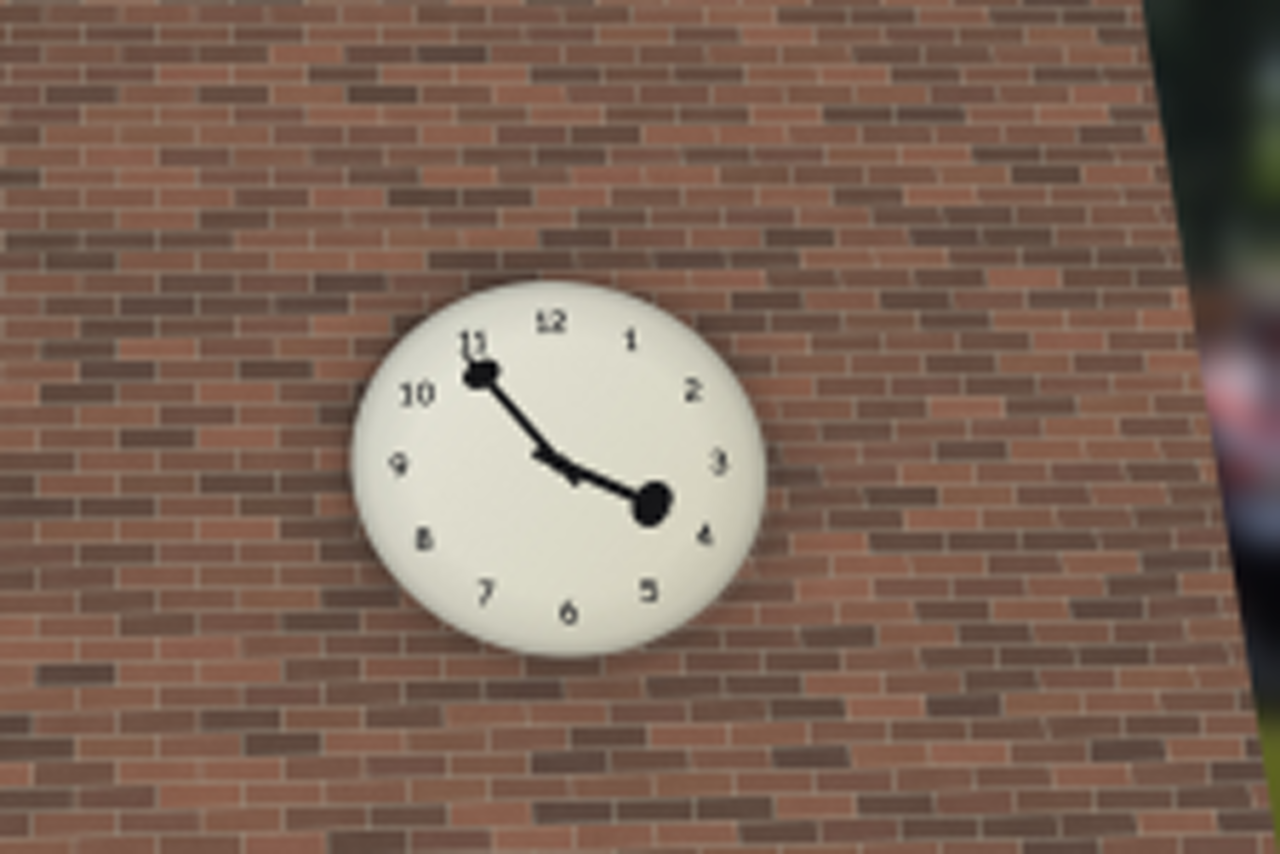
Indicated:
3.54
